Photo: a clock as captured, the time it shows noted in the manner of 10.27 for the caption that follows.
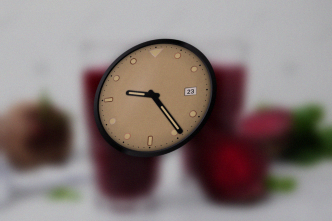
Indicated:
9.24
